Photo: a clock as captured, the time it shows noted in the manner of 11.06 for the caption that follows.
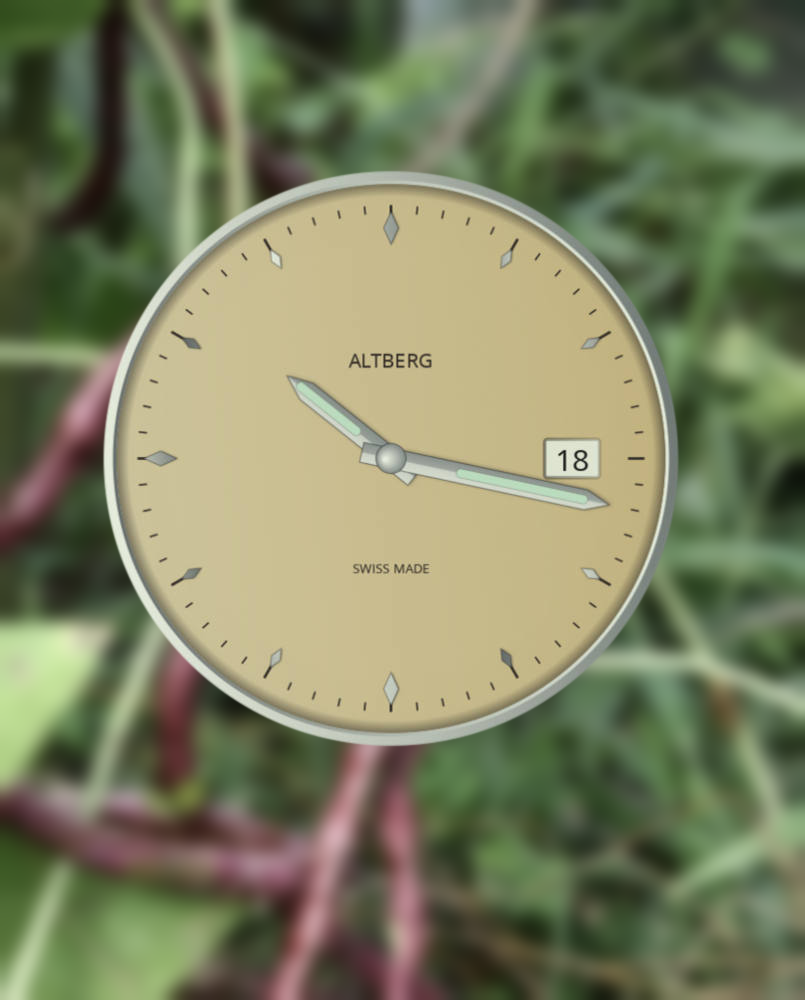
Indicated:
10.17
